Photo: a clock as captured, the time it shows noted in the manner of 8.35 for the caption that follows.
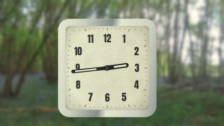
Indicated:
2.44
